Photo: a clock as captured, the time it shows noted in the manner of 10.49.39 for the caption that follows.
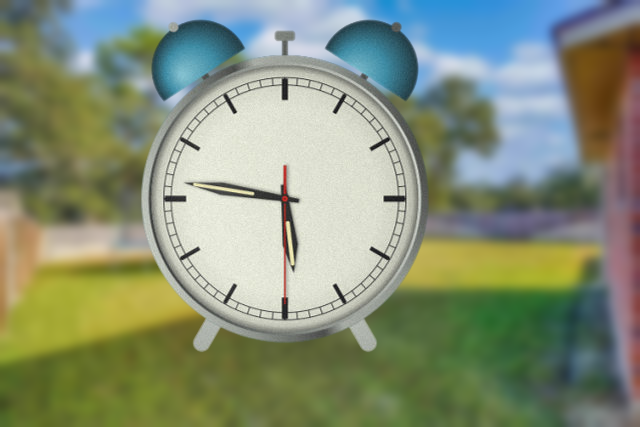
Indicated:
5.46.30
